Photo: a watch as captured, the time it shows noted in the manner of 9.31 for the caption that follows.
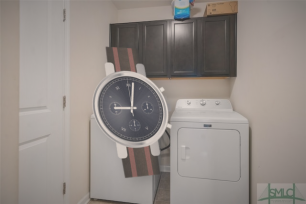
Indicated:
9.02
